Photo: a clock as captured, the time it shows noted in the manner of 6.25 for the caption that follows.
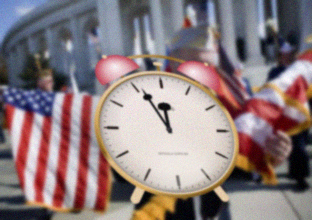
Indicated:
11.56
